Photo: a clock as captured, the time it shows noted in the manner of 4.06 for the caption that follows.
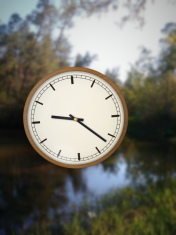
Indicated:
9.22
